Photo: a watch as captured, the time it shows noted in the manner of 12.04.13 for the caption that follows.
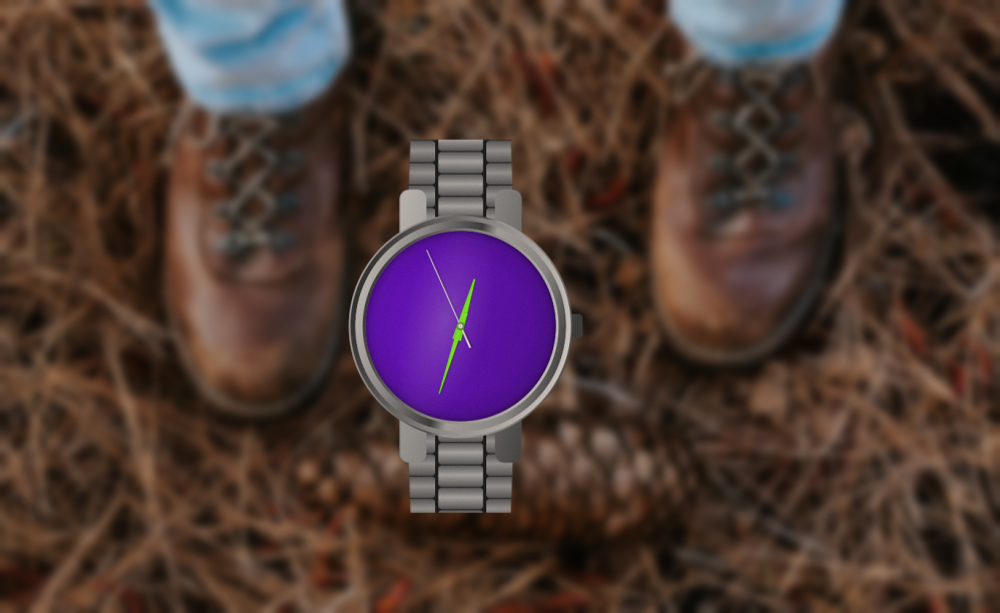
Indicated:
12.32.56
